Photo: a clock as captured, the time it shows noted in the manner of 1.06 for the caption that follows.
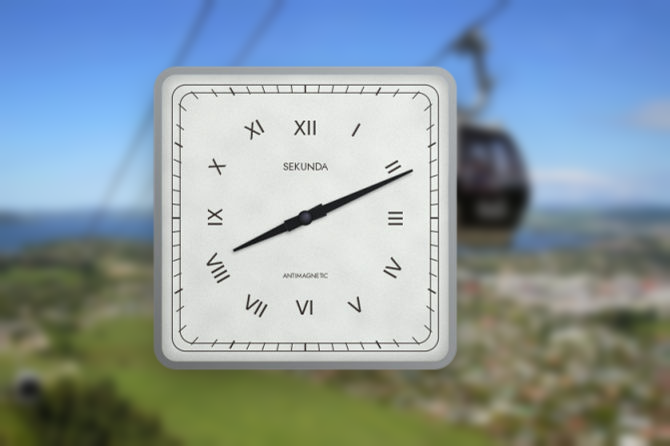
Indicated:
8.11
